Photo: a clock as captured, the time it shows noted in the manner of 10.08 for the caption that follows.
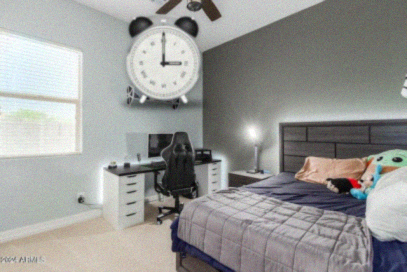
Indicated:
3.00
